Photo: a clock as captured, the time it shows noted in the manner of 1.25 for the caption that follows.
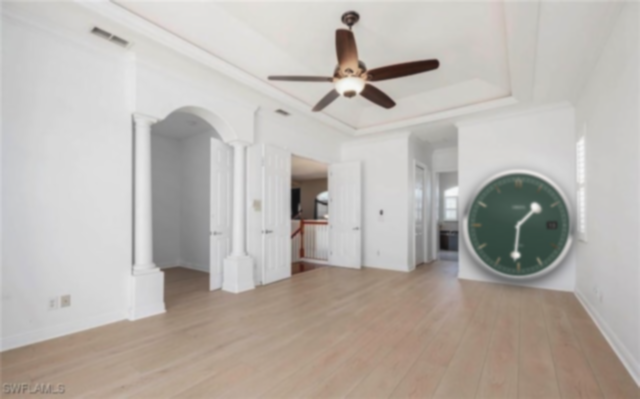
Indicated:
1.31
